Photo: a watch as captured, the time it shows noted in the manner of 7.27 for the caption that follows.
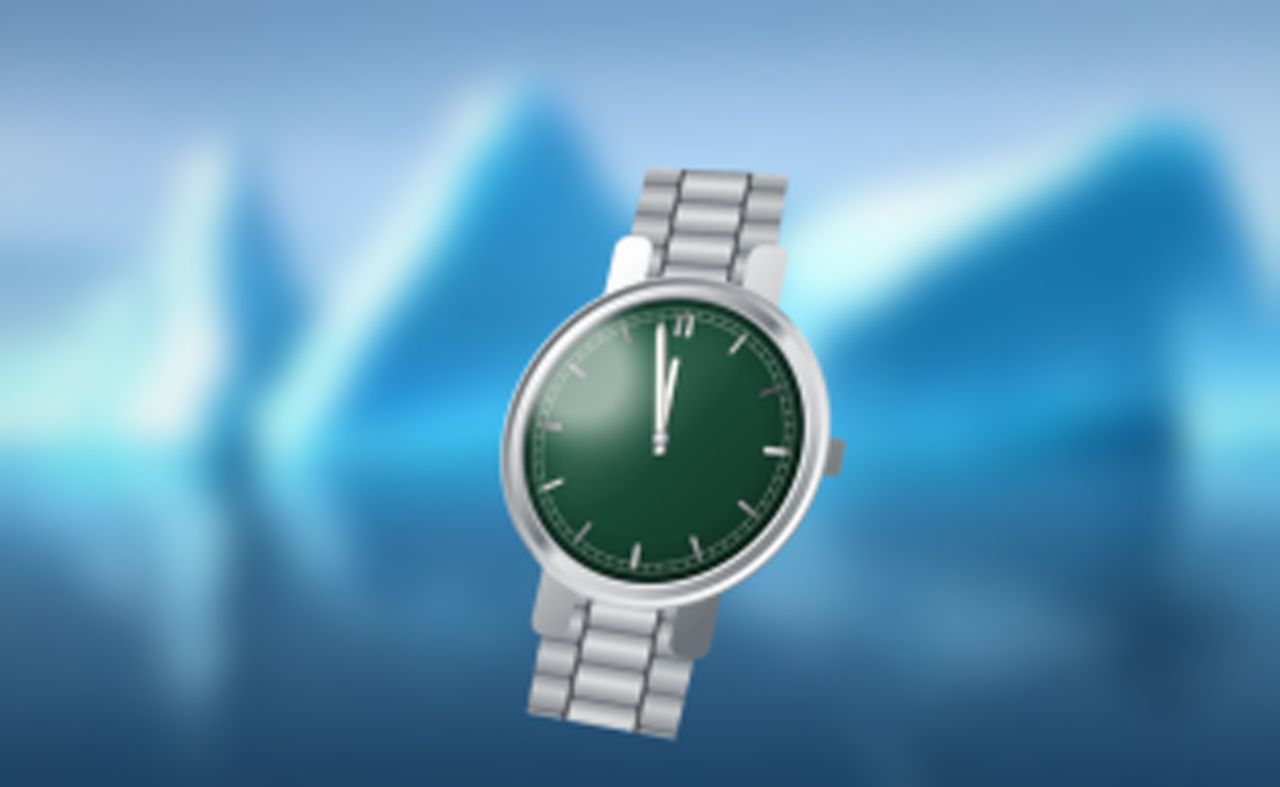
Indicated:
11.58
